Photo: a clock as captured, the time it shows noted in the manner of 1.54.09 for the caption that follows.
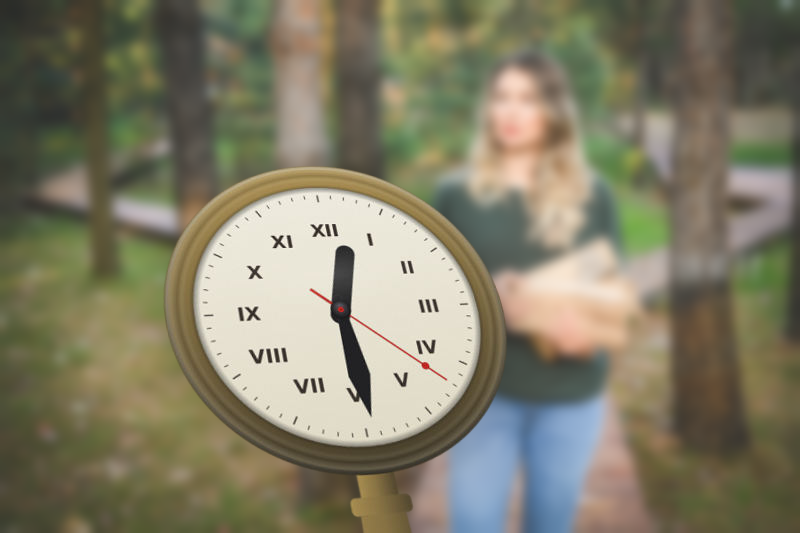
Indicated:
12.29.22
